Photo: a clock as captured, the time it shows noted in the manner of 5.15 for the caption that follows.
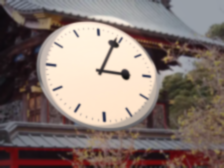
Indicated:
3.04
